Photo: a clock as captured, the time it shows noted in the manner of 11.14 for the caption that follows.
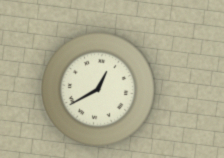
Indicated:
12.39
